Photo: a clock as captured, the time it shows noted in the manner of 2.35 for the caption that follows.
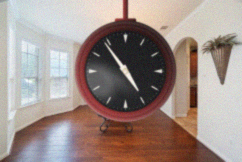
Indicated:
4.54
